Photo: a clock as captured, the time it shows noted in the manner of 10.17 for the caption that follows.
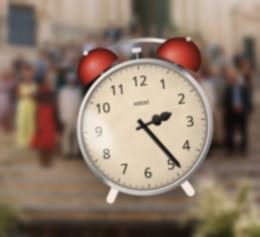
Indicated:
2.24
